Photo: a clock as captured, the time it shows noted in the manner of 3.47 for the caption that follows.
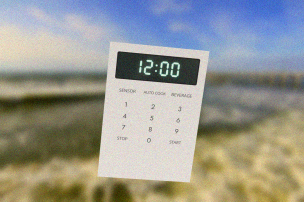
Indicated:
12.00
